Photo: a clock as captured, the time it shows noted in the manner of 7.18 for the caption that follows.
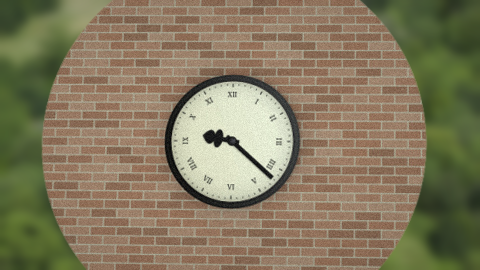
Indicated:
9.22
